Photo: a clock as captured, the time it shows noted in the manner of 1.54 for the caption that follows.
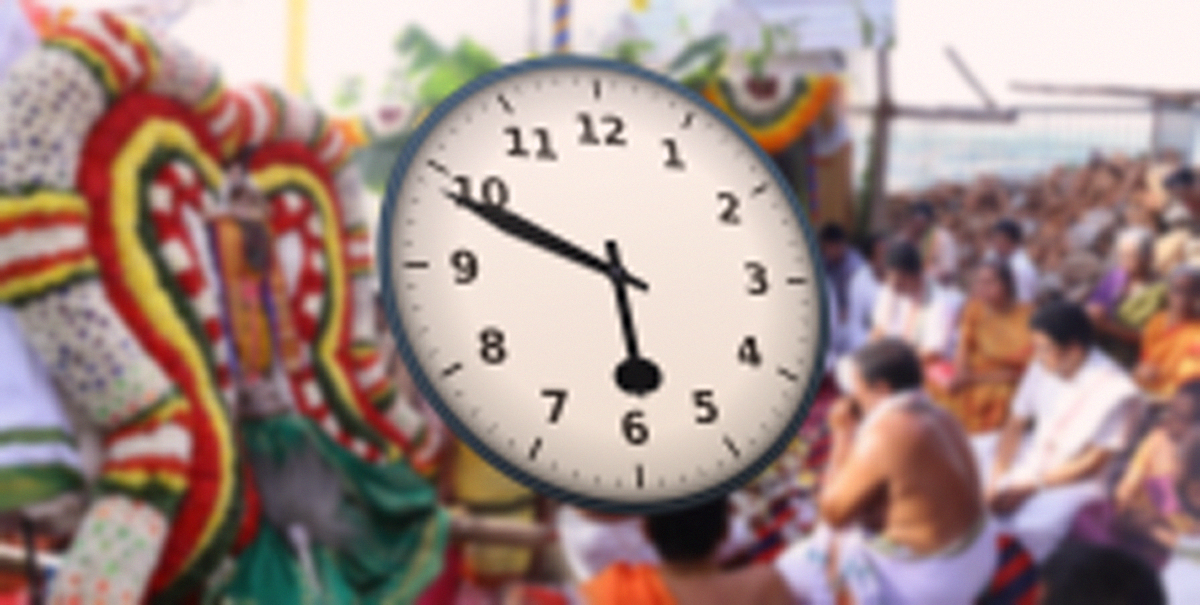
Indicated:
5.49
